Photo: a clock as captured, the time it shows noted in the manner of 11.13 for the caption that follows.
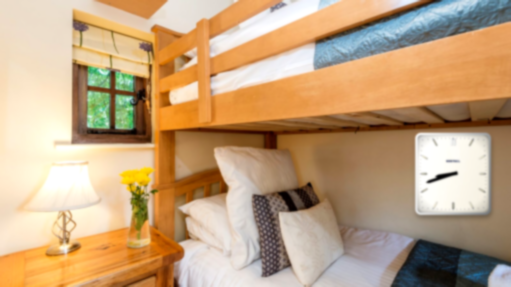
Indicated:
8.42
